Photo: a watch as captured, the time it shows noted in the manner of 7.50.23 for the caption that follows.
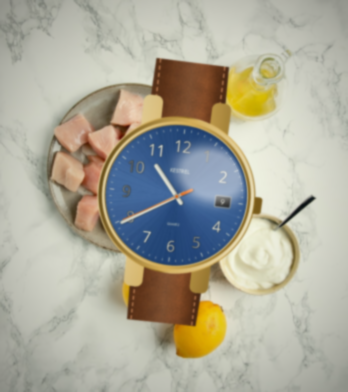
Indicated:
10.39.40
